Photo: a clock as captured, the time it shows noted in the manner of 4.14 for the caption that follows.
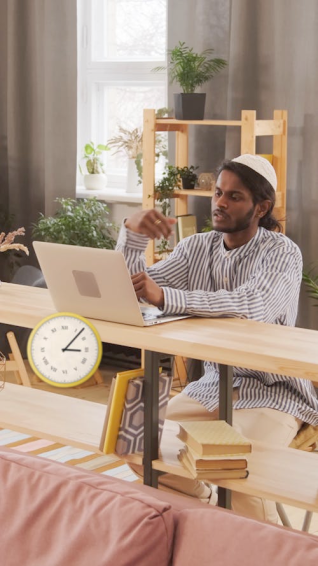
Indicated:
3.07
